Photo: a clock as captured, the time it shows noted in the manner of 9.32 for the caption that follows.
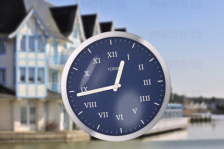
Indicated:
12.44
